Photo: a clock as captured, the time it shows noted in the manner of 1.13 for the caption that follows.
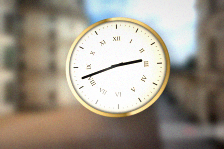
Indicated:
2.42
